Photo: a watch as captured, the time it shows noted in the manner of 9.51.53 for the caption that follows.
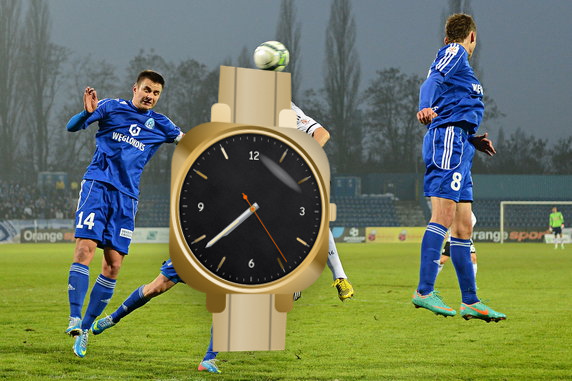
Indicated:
7.38.24
